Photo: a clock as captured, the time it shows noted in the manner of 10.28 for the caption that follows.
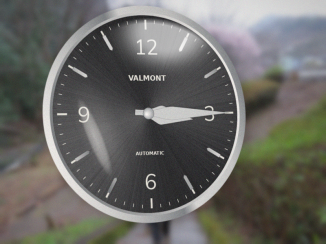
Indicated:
3.15
